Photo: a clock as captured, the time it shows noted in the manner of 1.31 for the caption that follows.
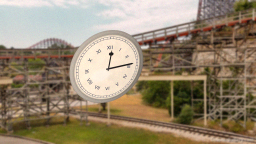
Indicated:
12.14
